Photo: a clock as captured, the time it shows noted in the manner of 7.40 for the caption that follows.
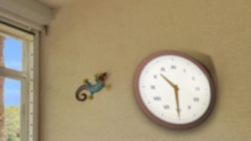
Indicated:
10.30
